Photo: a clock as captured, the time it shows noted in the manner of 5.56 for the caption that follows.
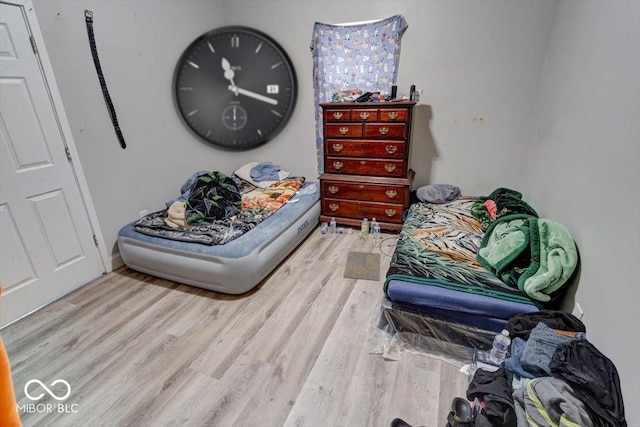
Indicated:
11.18
